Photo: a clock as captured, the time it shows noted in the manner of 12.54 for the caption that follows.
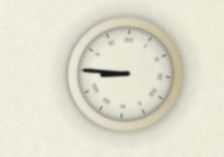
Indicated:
8.45
